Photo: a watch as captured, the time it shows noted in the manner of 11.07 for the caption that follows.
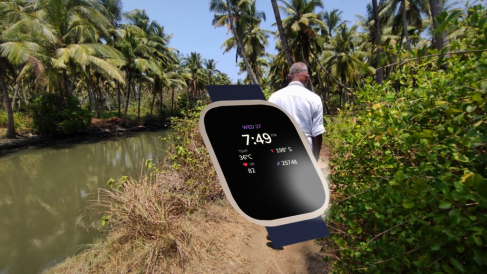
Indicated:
7.49
